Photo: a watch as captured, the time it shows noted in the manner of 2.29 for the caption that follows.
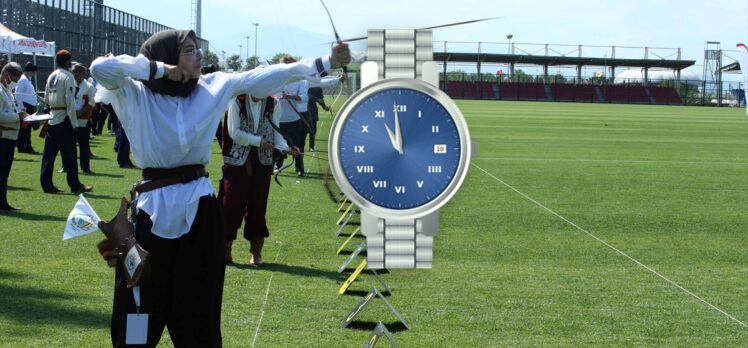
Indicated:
10.59
